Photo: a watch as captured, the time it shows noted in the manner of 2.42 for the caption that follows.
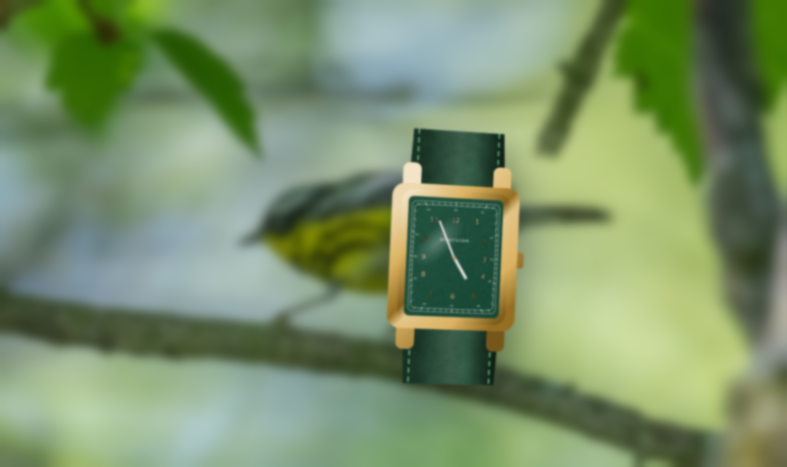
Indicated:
4.56
